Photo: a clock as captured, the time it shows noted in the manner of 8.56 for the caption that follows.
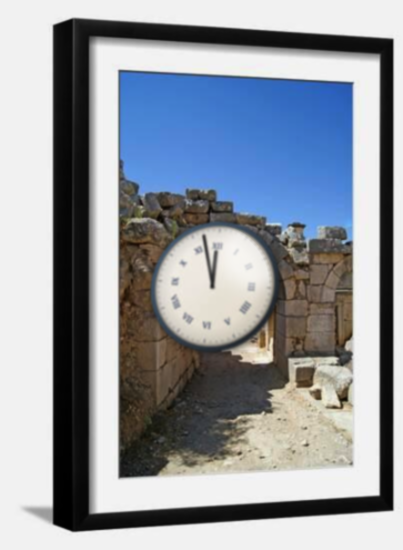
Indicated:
11.57
